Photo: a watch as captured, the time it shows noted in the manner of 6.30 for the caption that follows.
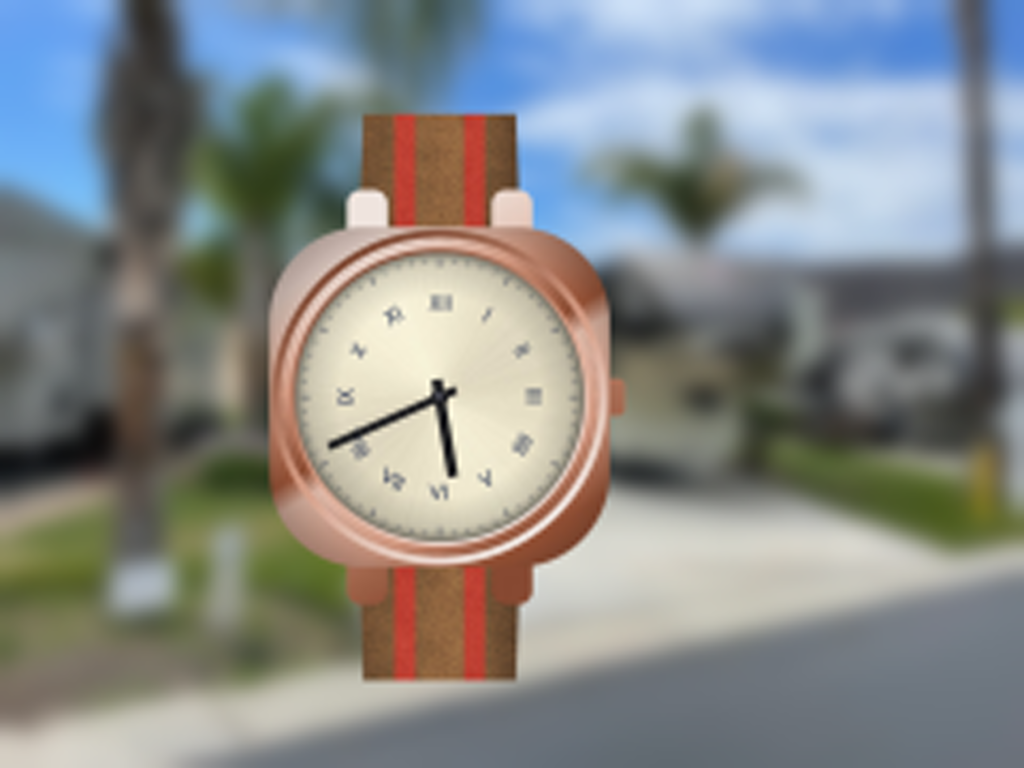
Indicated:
5.41
